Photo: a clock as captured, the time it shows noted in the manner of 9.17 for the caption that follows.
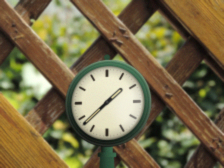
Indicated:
1.38
